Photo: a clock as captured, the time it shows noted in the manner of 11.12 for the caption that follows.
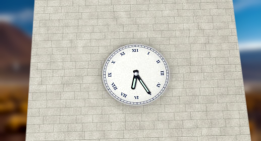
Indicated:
6.25
